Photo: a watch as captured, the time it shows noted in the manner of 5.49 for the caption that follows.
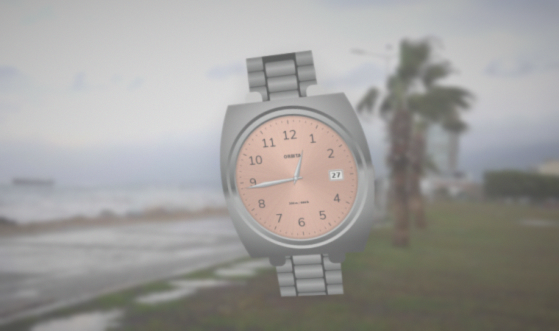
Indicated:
12.44
